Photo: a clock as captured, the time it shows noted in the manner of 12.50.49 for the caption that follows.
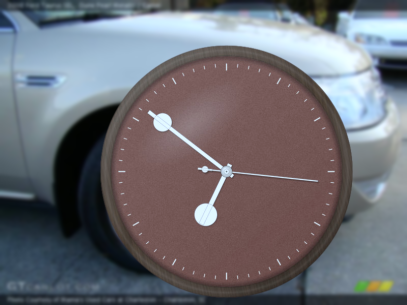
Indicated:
6.51.16
